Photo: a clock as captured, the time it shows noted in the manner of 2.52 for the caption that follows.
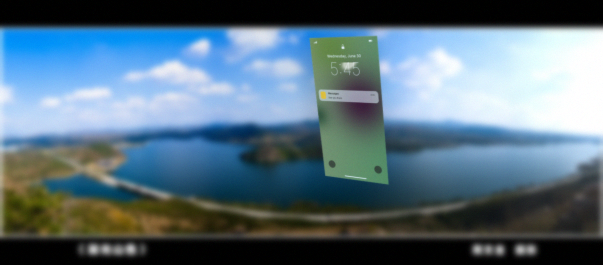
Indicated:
5.45
